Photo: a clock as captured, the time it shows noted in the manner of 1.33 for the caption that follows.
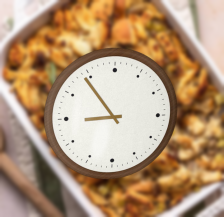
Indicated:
8.54
